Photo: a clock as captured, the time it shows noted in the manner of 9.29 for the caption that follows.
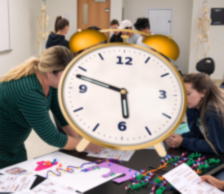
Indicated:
5.48
